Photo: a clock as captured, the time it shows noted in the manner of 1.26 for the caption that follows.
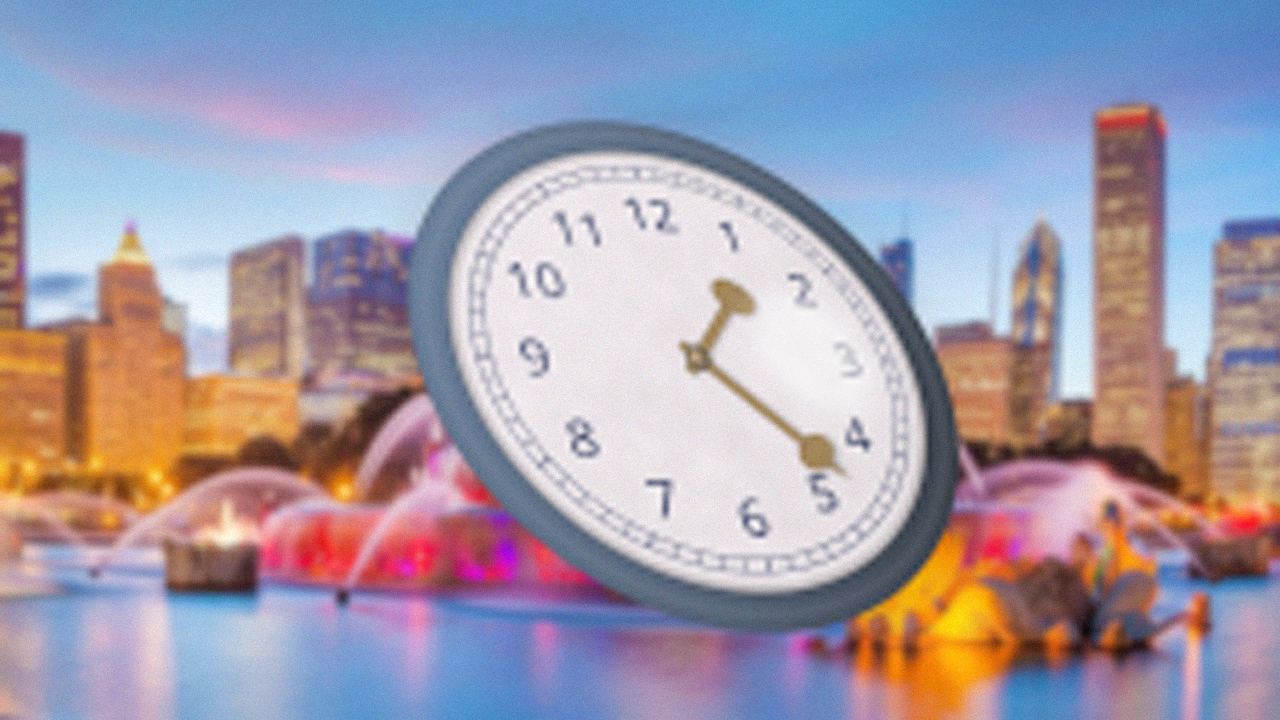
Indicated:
1.23
